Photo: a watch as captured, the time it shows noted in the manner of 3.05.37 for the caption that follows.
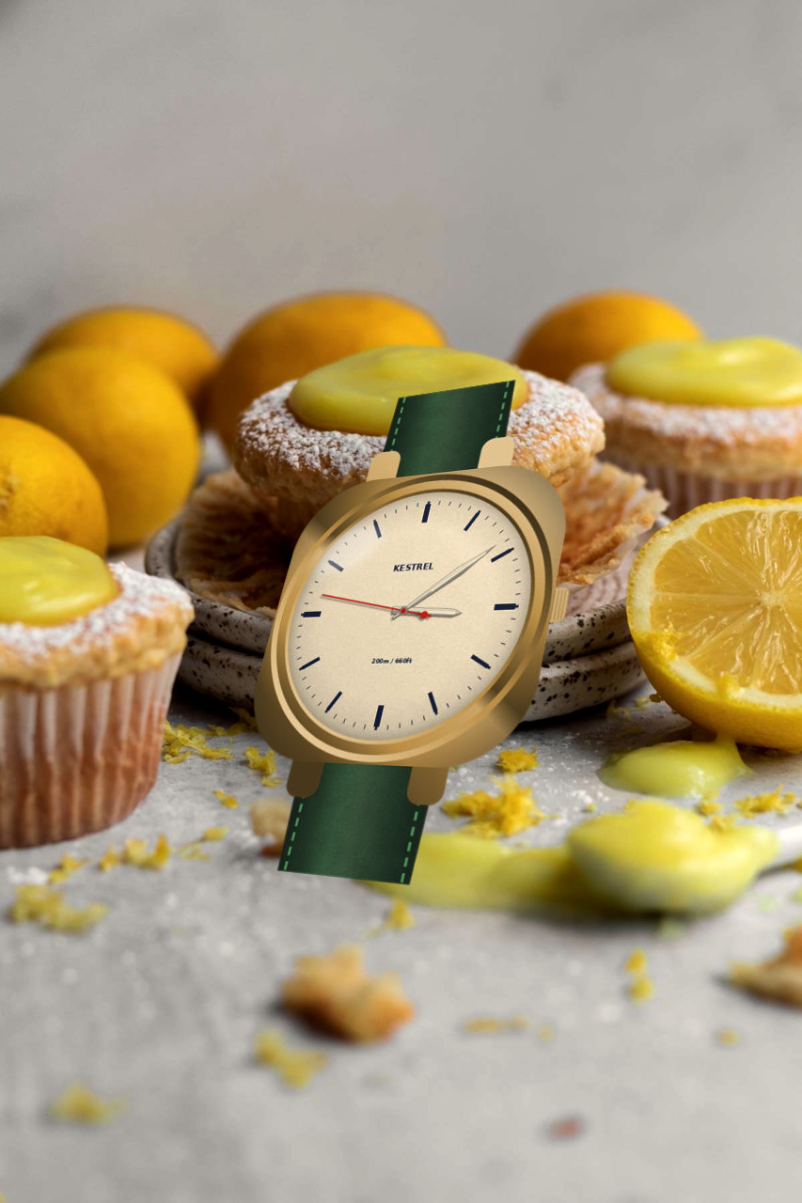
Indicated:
3.08.47
